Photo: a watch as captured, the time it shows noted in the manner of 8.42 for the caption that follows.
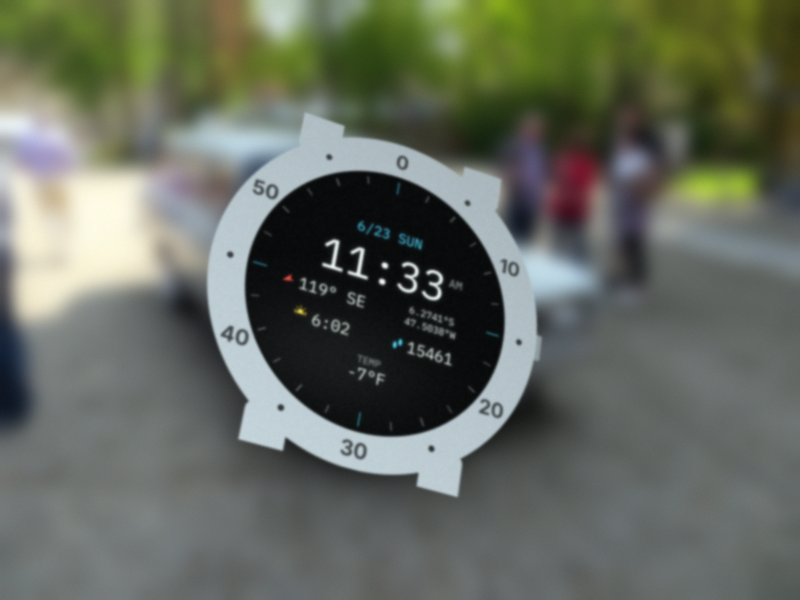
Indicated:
11.33
